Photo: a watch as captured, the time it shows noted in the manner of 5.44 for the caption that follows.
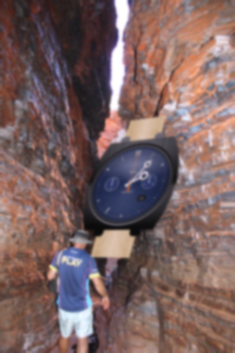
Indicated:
2.06
